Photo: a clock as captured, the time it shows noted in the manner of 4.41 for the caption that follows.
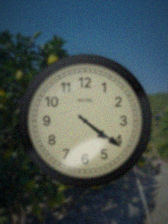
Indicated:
4.21
